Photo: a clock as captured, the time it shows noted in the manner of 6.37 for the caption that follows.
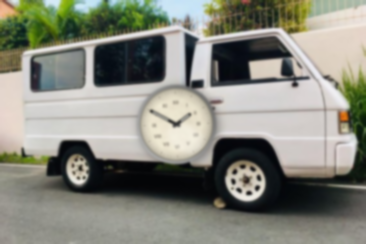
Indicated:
1.50
